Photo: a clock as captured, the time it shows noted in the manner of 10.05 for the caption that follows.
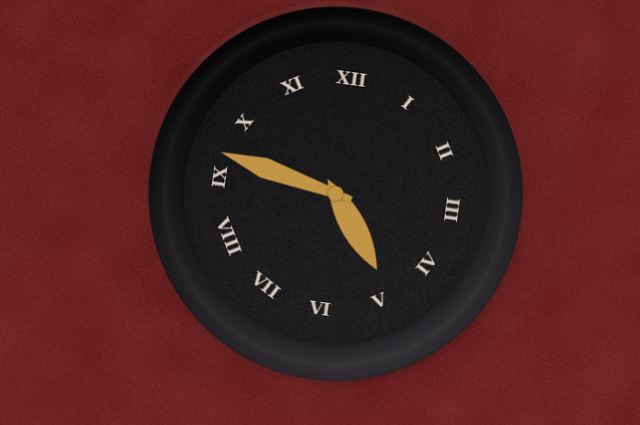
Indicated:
4.47
